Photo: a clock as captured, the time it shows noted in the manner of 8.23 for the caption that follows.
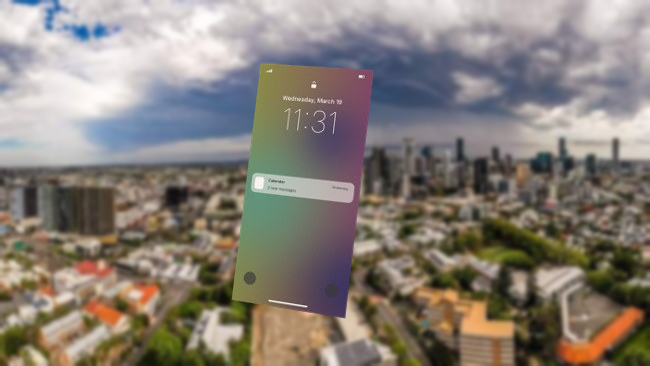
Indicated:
11.31
